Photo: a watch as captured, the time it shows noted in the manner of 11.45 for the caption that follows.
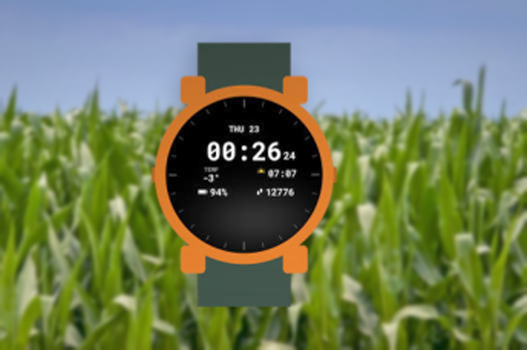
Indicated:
0.26
